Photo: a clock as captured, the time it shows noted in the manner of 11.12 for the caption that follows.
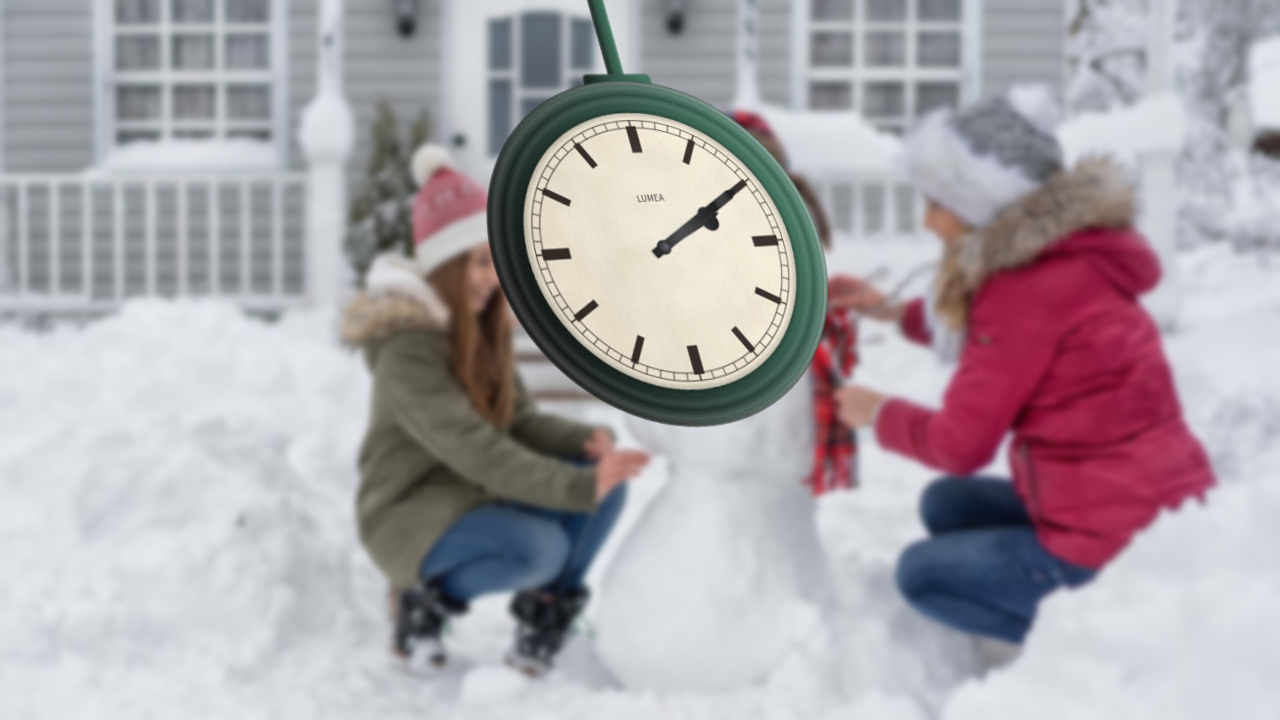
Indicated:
2.10
